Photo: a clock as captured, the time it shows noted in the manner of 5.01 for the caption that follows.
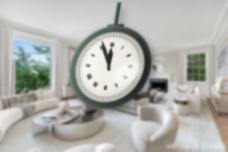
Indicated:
11.56
